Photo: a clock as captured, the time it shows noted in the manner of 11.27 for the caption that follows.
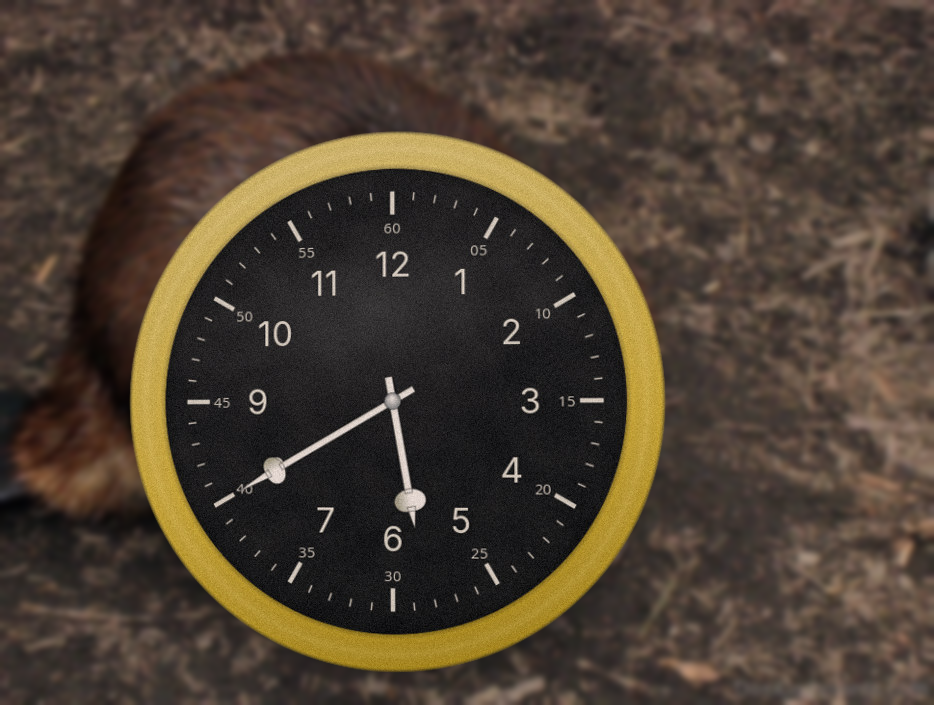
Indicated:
5.40
